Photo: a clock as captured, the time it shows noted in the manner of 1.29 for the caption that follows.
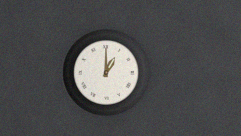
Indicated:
1.00
